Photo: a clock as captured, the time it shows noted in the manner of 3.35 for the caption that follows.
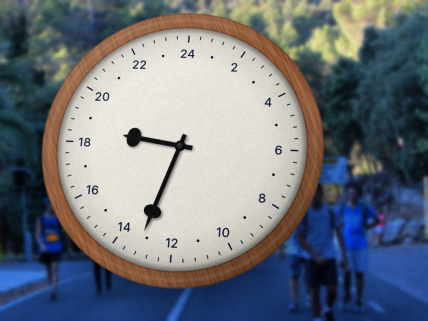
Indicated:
18.33
